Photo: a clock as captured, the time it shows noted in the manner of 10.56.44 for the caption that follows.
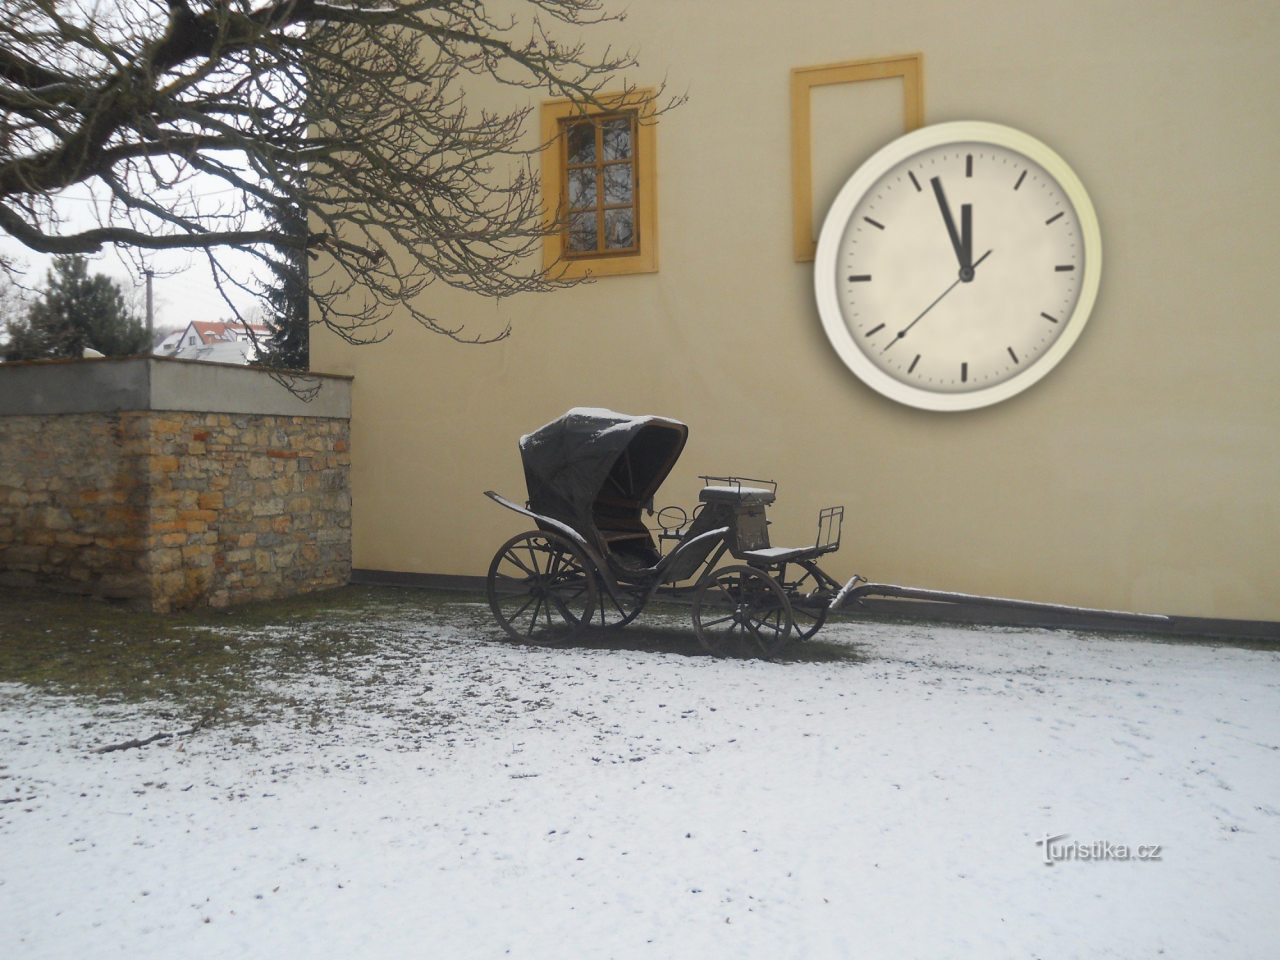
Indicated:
11.56.38
